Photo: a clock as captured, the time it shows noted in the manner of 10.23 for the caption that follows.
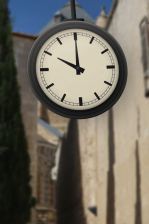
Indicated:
10.00
